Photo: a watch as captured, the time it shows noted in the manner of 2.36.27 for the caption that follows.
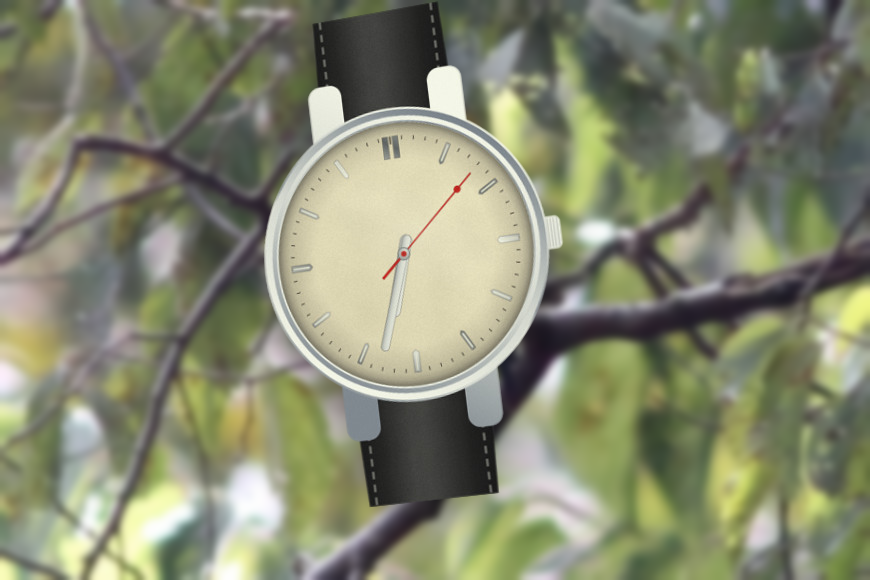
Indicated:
6.33.08
